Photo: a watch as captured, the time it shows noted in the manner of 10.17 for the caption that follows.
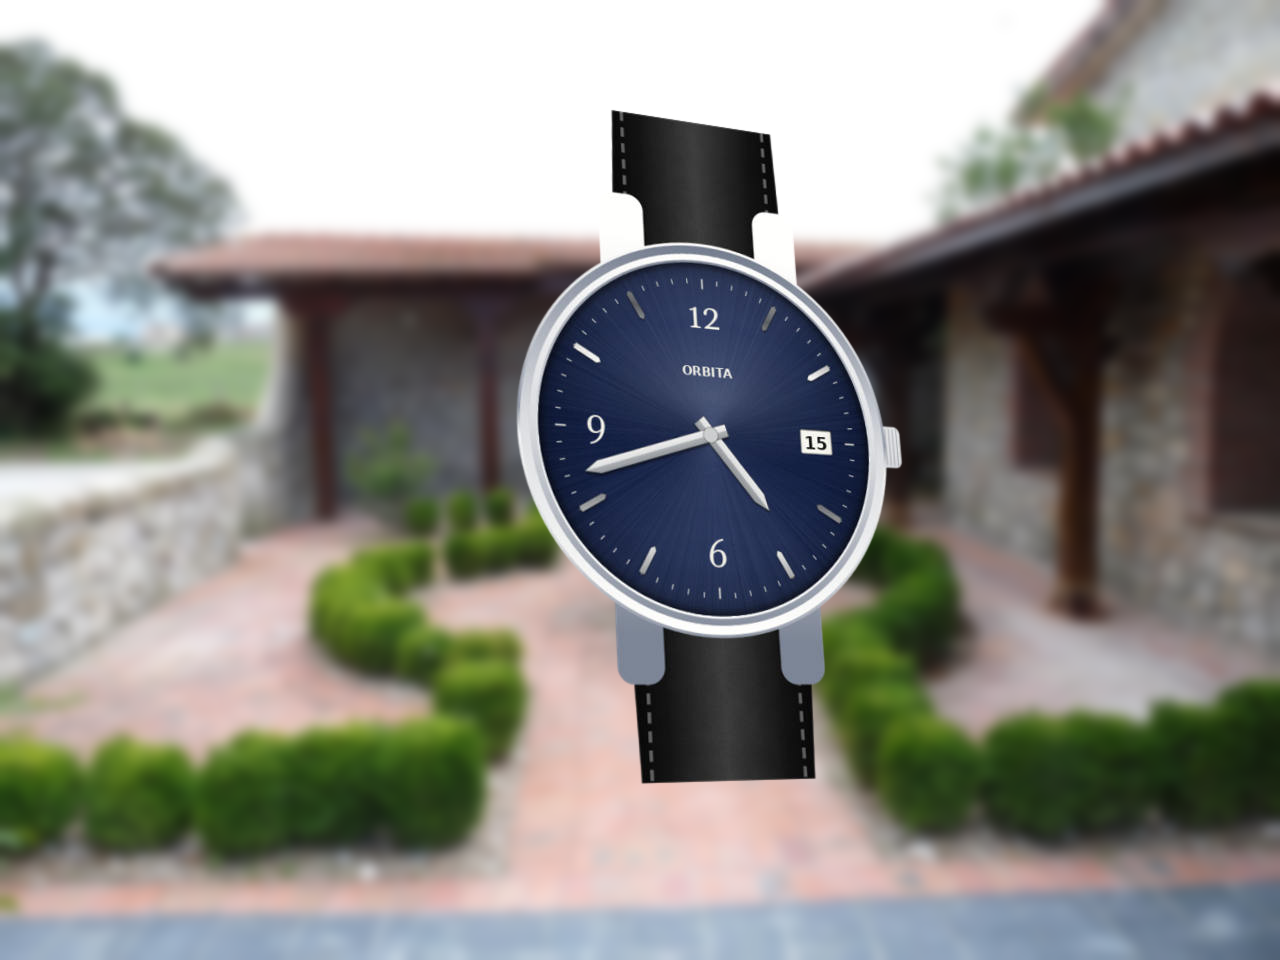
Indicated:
4.42
